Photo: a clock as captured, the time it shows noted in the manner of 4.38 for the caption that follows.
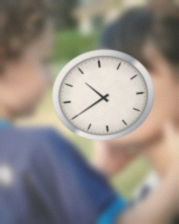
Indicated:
10.40
